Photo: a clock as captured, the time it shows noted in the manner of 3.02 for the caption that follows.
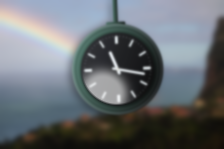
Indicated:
11.17
